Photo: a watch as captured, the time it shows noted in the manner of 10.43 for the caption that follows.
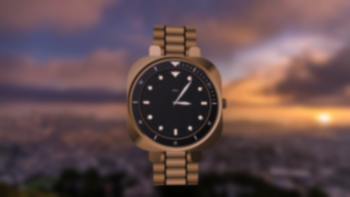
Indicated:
3.06
